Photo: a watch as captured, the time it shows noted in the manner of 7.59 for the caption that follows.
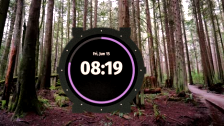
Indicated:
8.19
